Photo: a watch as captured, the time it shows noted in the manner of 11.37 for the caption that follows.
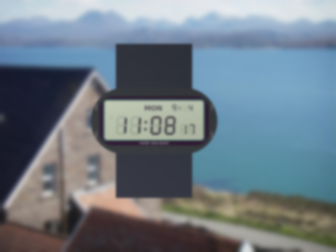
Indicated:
11.08
